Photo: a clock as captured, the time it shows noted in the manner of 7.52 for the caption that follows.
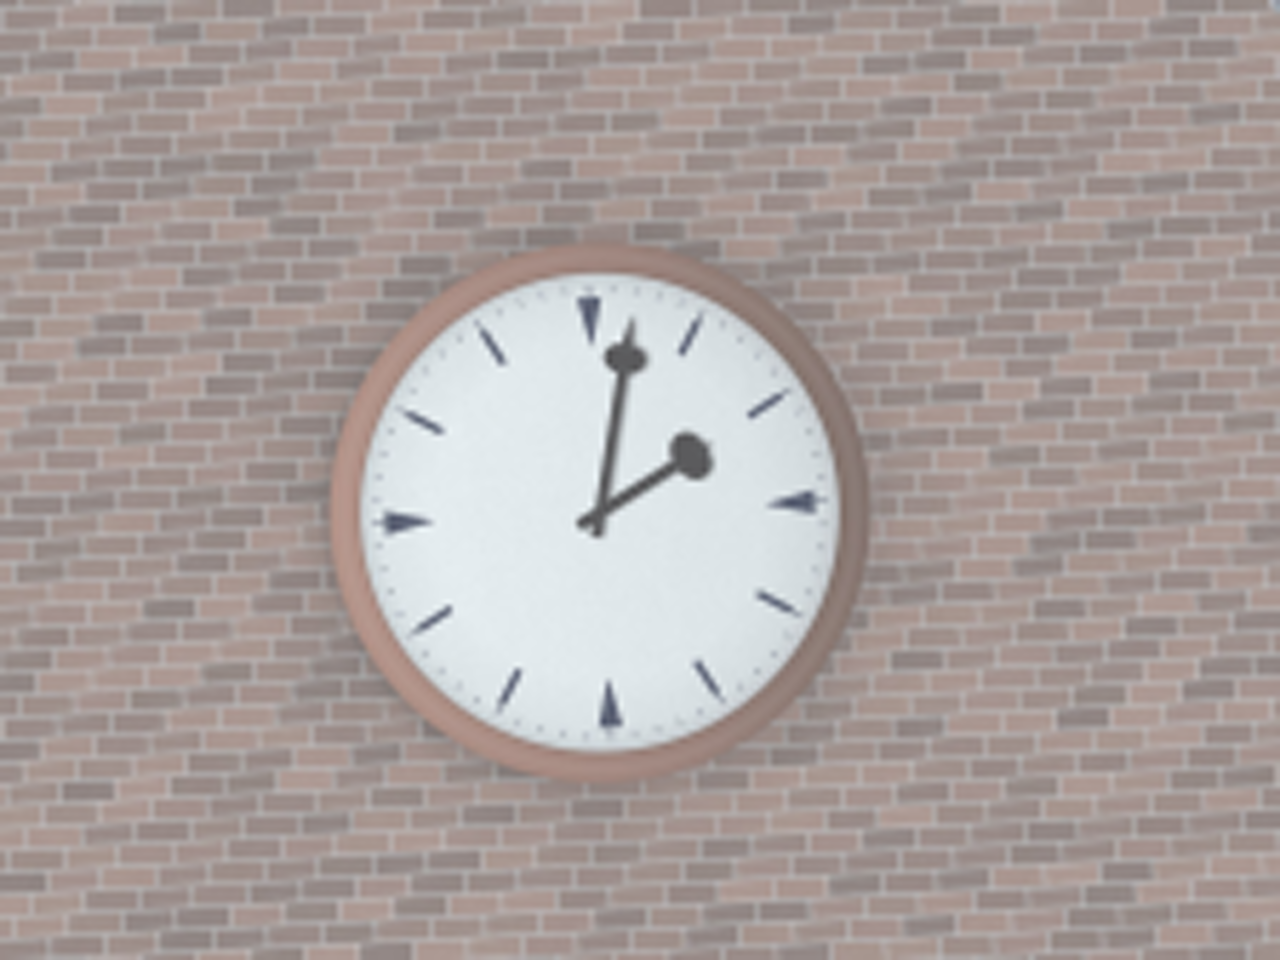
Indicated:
2.02
